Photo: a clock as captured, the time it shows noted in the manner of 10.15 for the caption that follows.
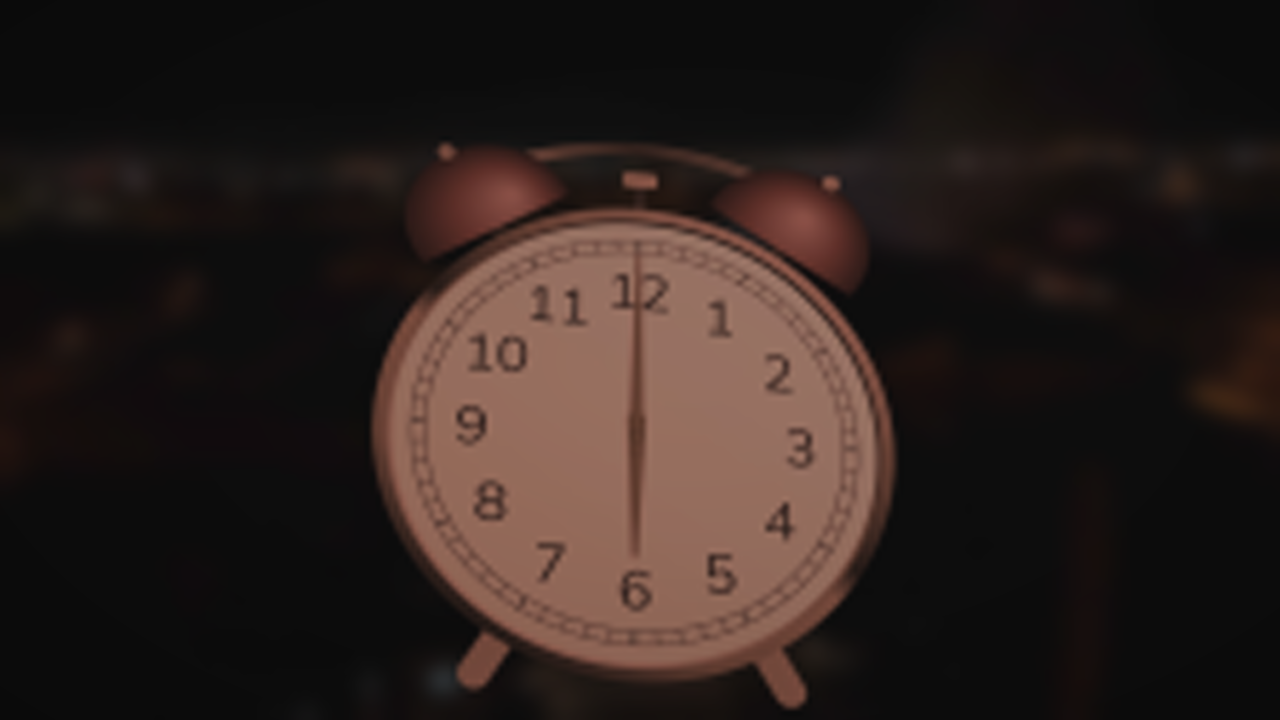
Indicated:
6.00
